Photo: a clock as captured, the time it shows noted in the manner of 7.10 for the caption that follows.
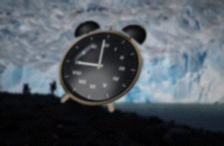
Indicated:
8.59
